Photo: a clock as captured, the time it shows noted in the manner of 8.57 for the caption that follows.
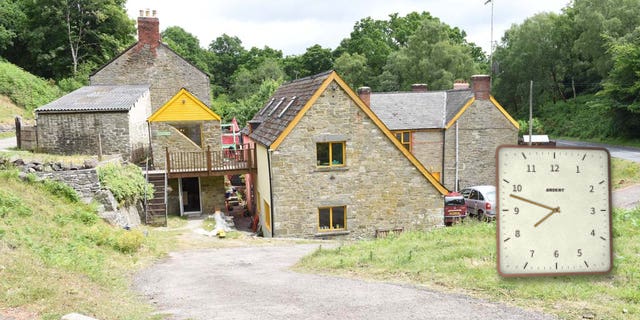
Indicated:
7.48
